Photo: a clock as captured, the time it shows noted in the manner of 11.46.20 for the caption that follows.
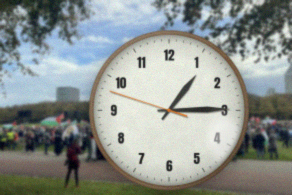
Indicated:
1.14.48
